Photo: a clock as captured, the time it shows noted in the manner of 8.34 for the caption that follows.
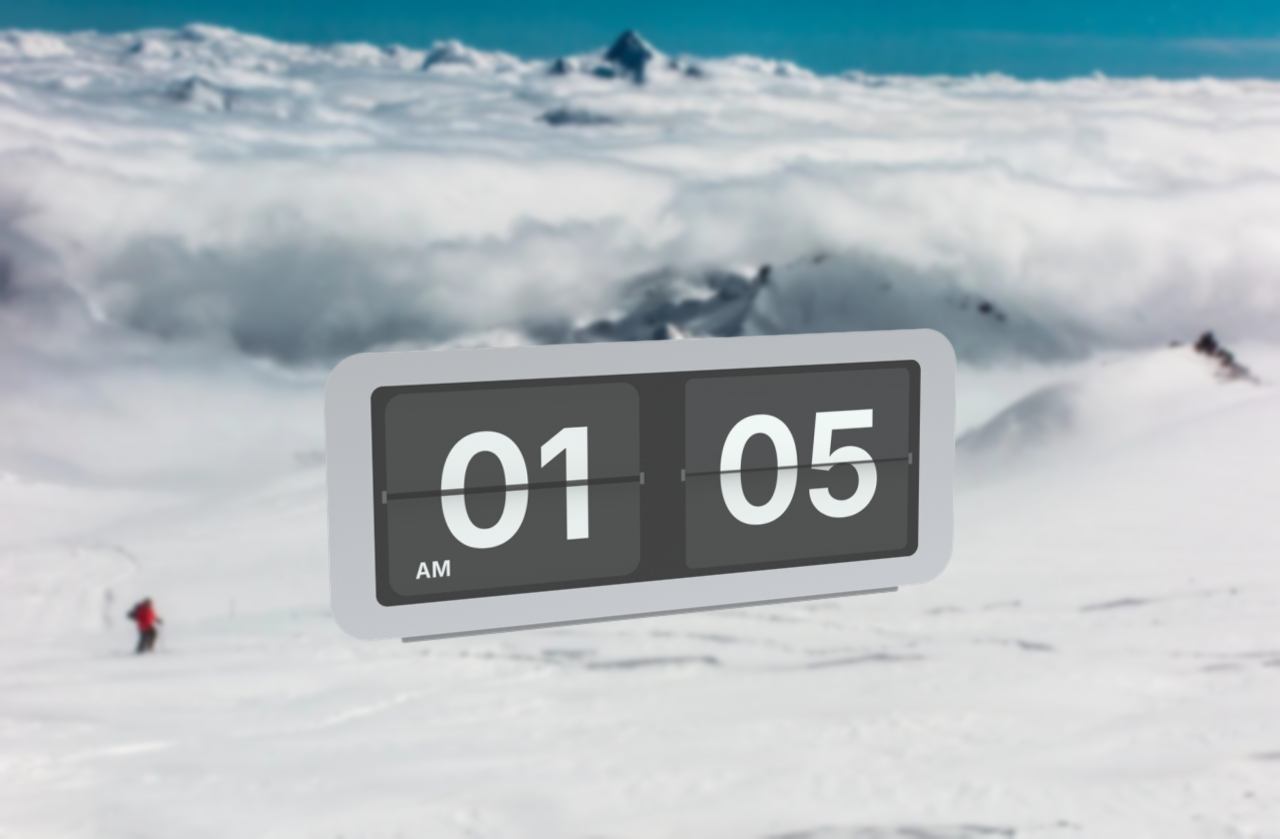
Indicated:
1.05
